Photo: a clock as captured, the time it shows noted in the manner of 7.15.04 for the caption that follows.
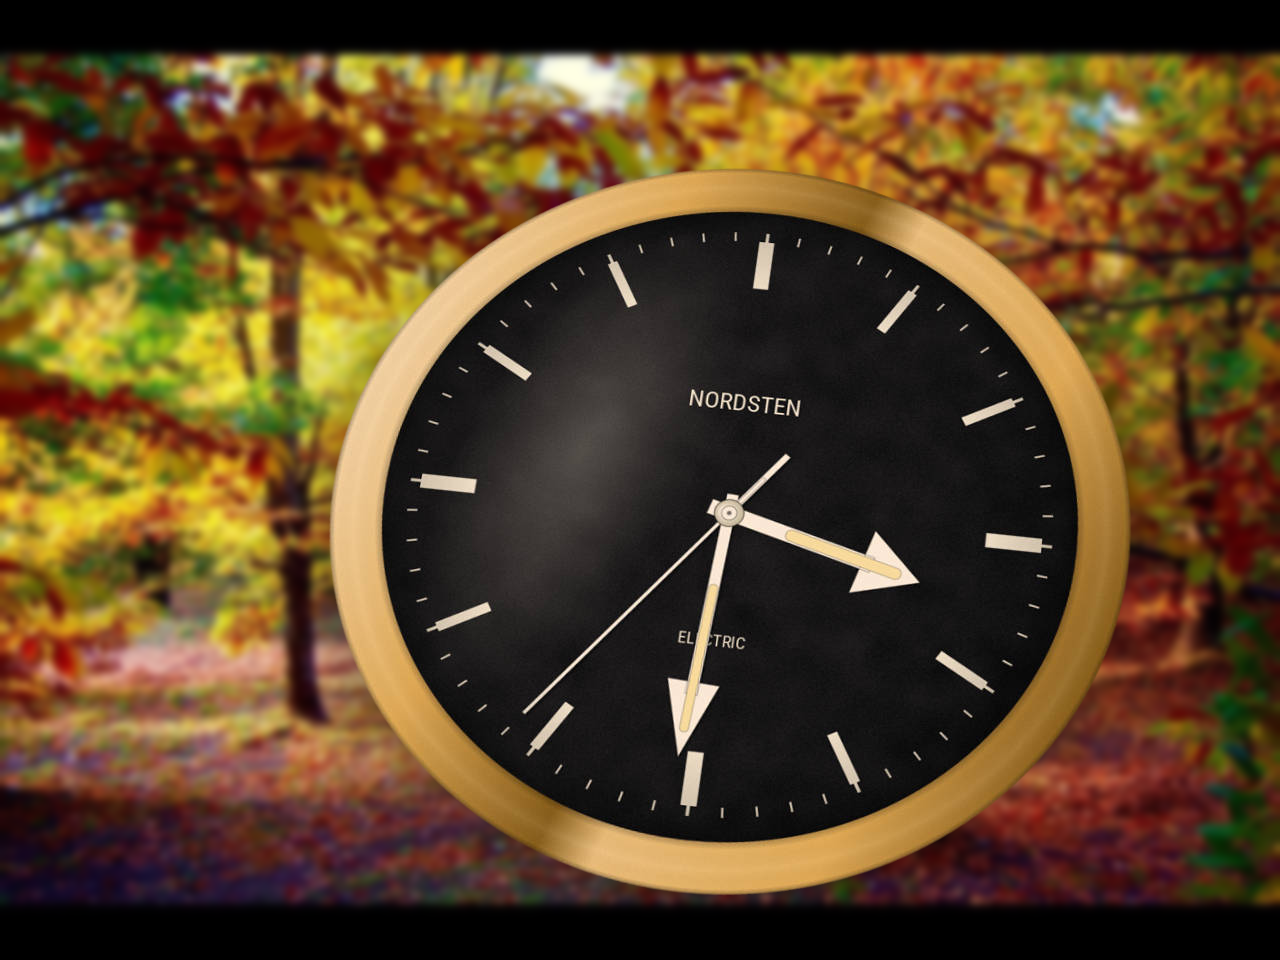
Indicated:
3.30.36
